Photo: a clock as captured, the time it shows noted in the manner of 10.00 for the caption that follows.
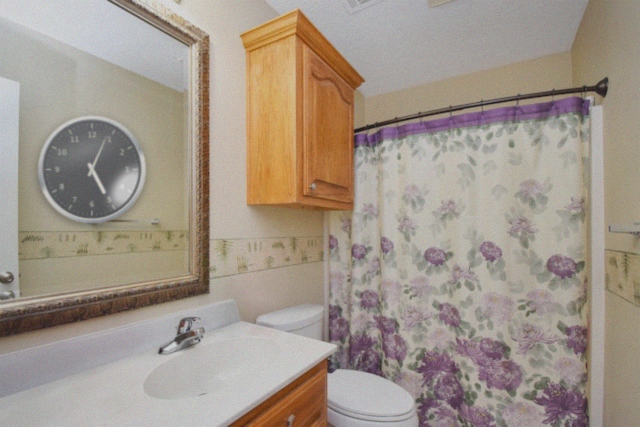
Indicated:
5.04
